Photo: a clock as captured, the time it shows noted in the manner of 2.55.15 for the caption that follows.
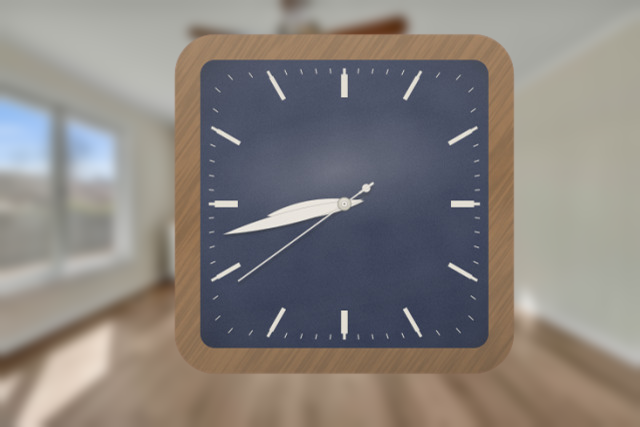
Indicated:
8.42.39
